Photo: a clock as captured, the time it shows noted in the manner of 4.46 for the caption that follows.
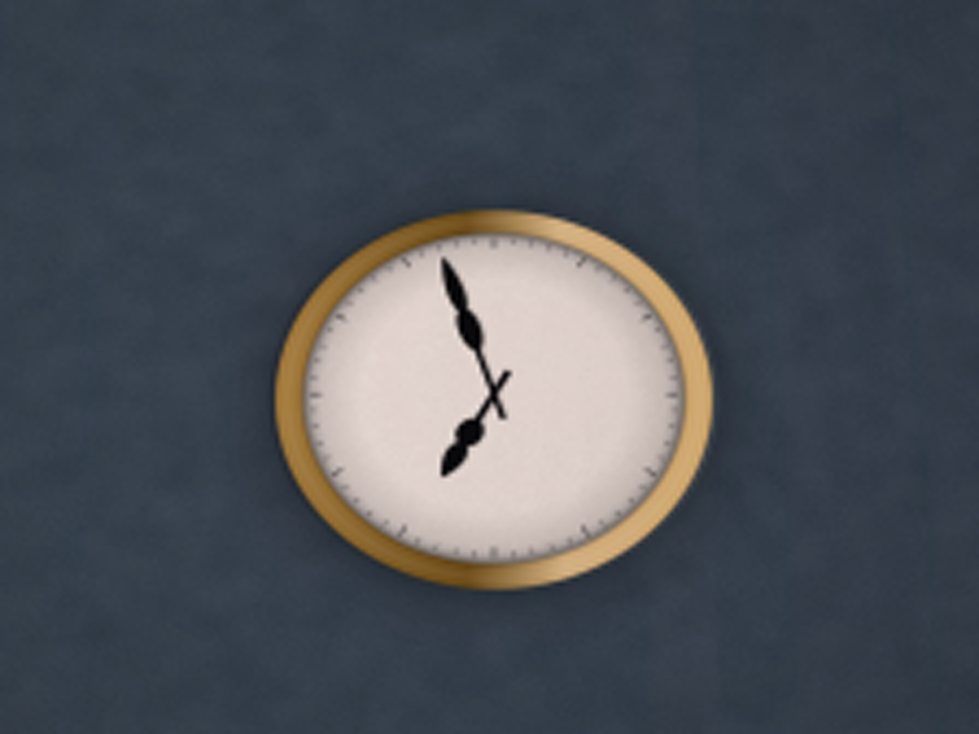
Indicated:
6.57
